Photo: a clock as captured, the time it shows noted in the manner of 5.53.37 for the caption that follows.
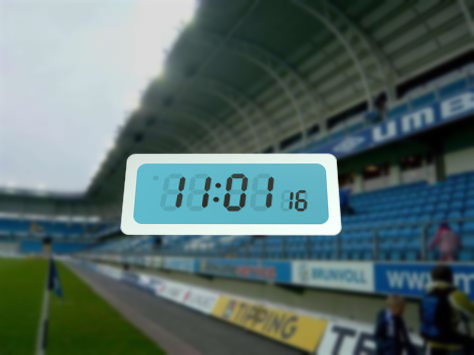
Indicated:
11.01.16
